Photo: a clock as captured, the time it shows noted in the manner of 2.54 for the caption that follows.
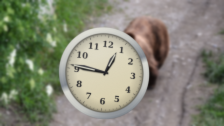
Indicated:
12.46
